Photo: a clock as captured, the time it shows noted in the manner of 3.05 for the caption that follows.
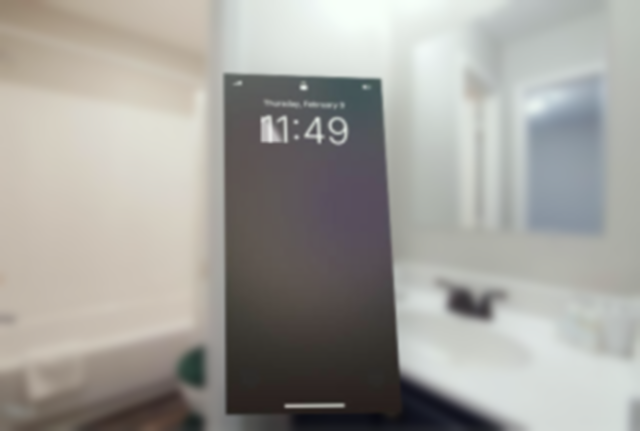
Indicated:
11.49
